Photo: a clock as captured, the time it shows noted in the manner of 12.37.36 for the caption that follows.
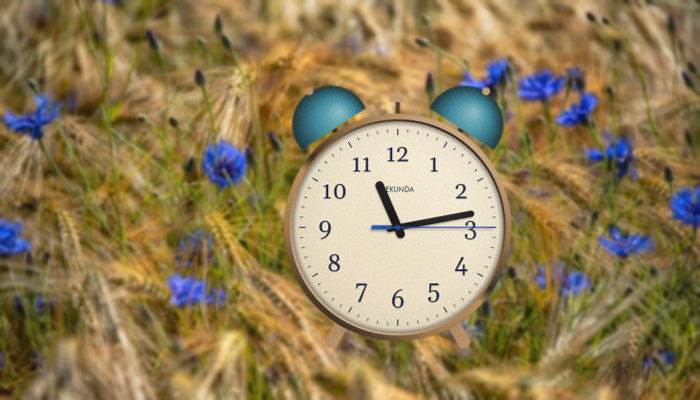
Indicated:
11.13.15
